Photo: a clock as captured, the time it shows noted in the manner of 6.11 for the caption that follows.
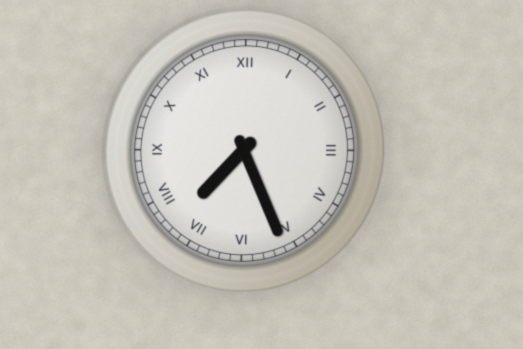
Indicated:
7.26
